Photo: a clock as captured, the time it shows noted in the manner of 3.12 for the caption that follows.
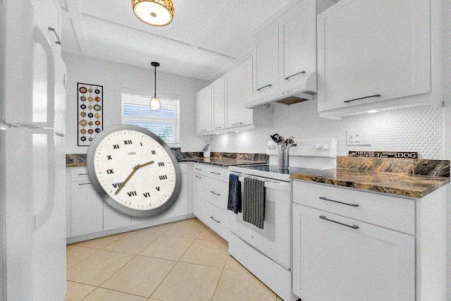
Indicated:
2.39
